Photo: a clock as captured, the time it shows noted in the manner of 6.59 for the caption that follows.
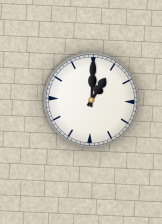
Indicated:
1.00
